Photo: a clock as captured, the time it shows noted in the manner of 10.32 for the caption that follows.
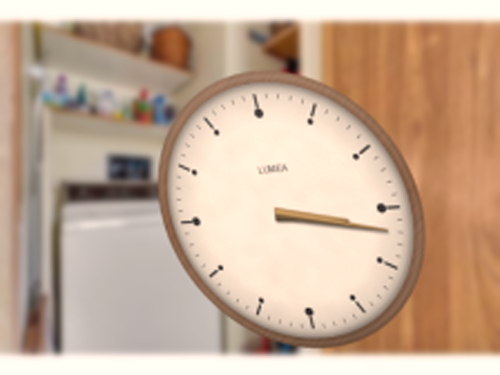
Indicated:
3.17
